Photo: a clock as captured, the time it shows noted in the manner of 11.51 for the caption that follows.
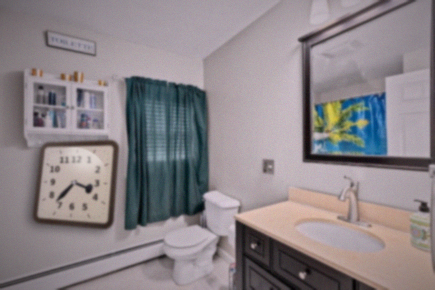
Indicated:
3.37
